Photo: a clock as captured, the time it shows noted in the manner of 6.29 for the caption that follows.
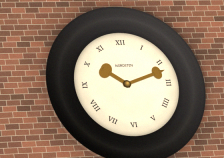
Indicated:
10.12
